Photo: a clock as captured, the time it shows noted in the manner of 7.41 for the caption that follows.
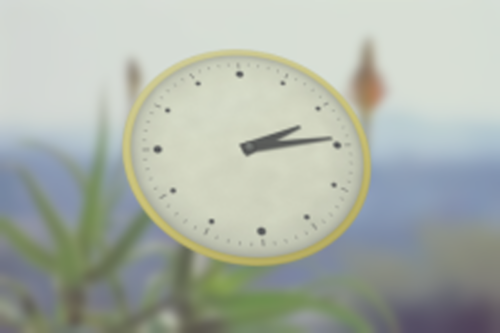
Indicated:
2.14
